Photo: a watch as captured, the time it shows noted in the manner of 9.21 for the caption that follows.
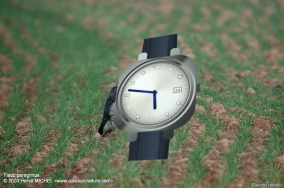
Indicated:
5.47
